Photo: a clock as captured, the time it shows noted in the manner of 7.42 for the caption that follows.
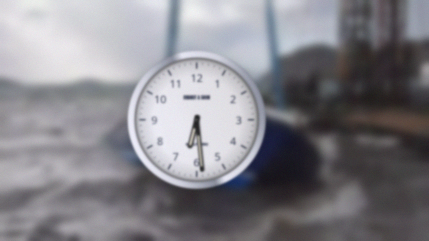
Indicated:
6.29
